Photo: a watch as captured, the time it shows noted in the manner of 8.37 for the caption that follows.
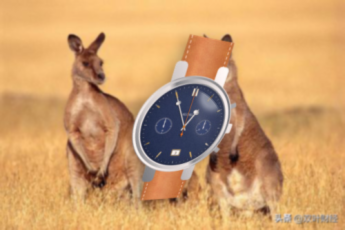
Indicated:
12.55
